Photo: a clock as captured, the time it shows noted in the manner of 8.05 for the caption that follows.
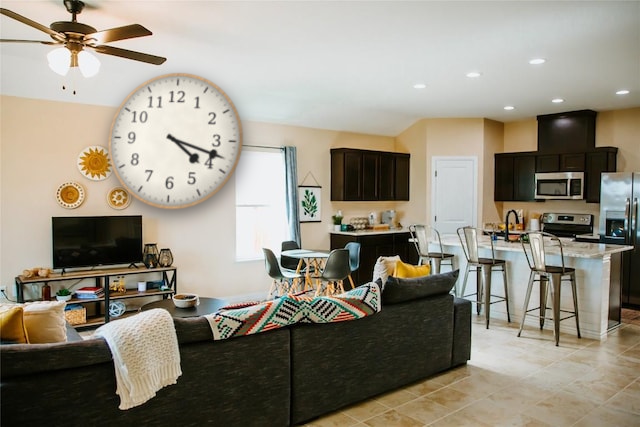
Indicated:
4.18
